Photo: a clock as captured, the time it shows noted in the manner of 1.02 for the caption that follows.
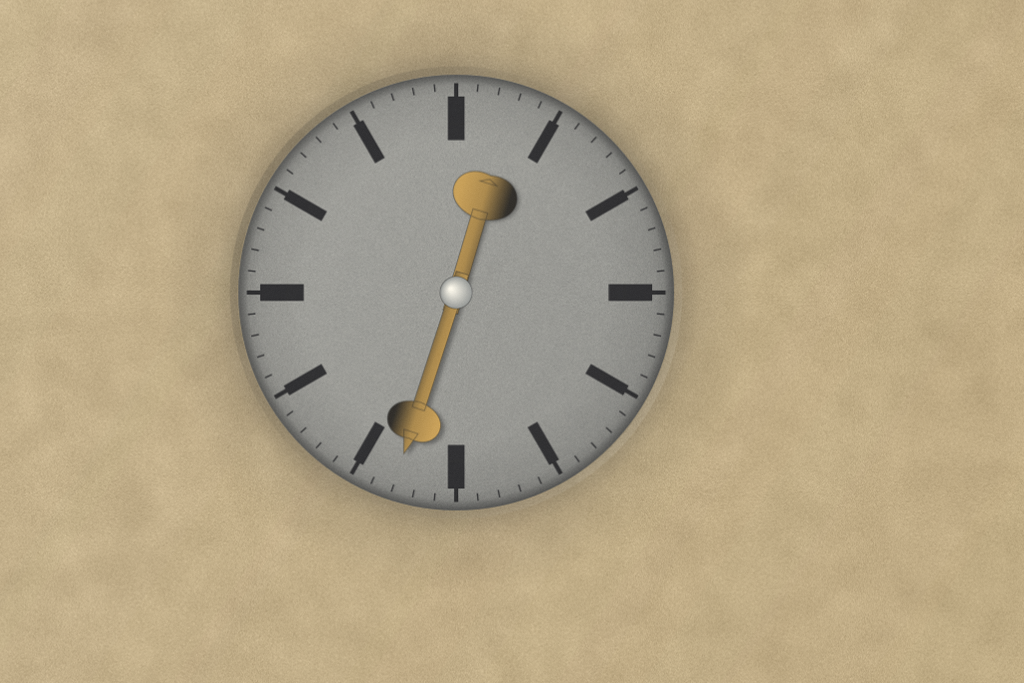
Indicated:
12.33
